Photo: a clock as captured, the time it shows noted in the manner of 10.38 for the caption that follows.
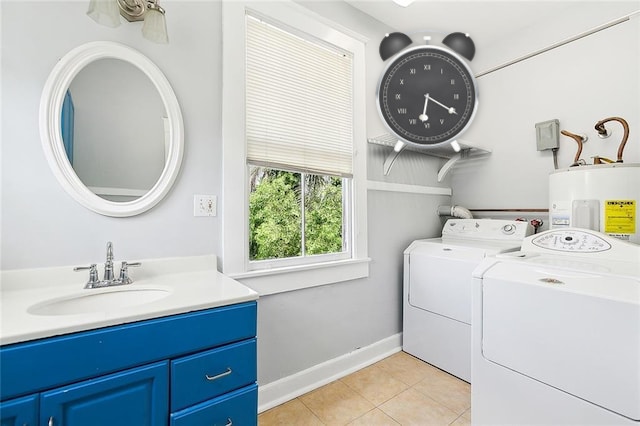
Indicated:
6.20
